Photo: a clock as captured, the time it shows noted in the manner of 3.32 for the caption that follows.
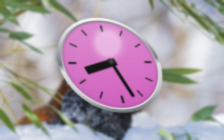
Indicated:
8.27
